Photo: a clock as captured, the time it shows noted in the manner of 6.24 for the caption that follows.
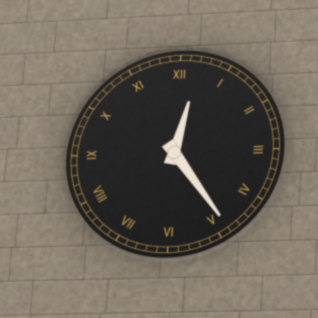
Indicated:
12.24
